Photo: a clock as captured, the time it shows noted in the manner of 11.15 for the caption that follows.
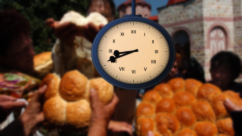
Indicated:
8.41
